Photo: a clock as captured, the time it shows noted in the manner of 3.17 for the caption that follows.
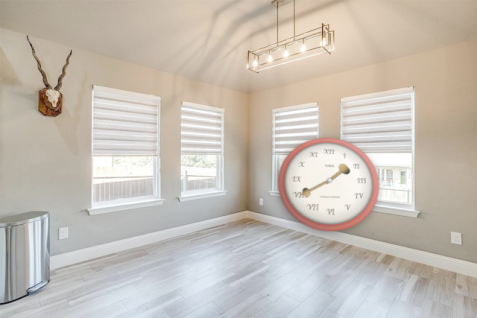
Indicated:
1.40
